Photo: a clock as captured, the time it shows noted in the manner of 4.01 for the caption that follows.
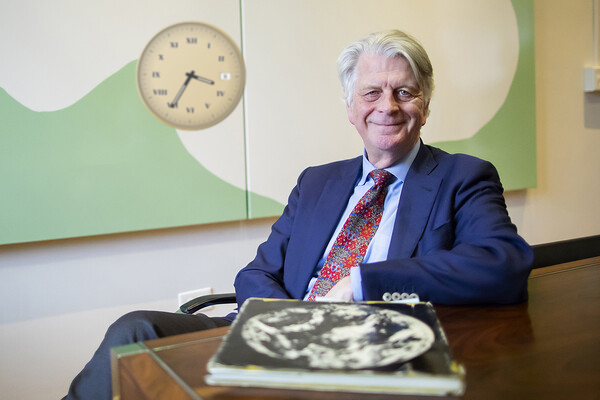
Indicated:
3.35
